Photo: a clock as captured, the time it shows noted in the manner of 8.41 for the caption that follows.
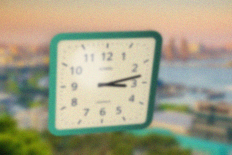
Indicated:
3.13
